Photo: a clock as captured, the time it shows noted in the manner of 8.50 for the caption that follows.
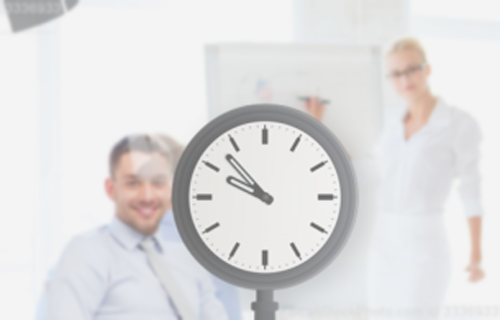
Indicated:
9.53
